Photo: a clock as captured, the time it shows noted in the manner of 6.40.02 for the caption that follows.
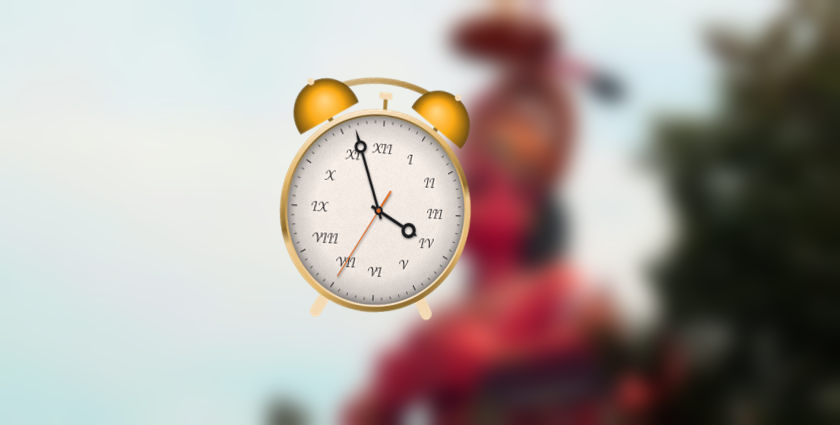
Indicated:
3.56.35
